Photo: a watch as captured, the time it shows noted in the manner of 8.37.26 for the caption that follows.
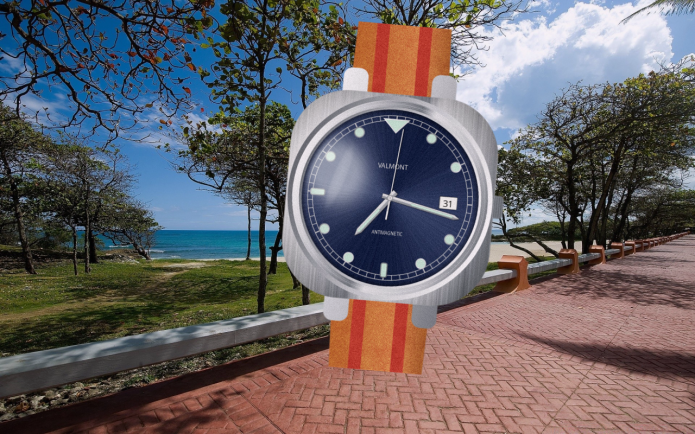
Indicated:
7.17.01
